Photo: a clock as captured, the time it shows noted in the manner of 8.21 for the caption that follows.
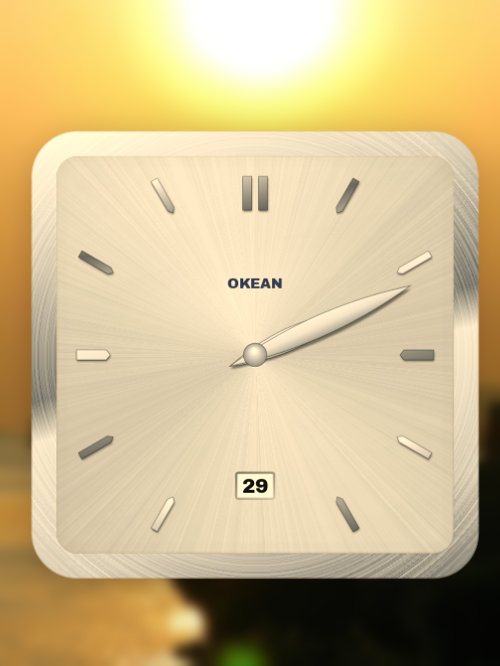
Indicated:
2.11
